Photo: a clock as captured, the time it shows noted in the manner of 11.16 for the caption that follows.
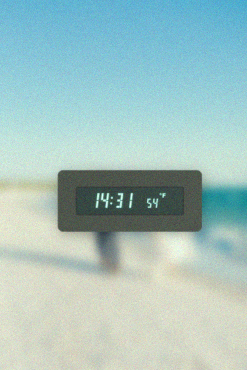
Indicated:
14.31
